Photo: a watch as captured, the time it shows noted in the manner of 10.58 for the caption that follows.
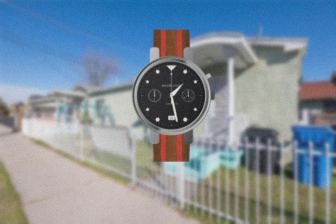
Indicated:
1.28
